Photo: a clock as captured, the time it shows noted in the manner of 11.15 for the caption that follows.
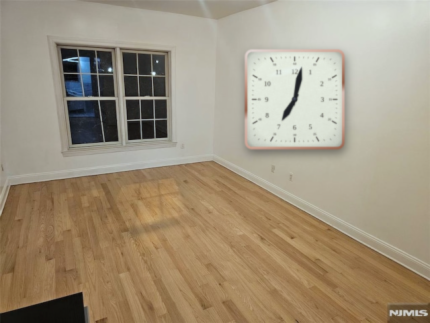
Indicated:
7.02
